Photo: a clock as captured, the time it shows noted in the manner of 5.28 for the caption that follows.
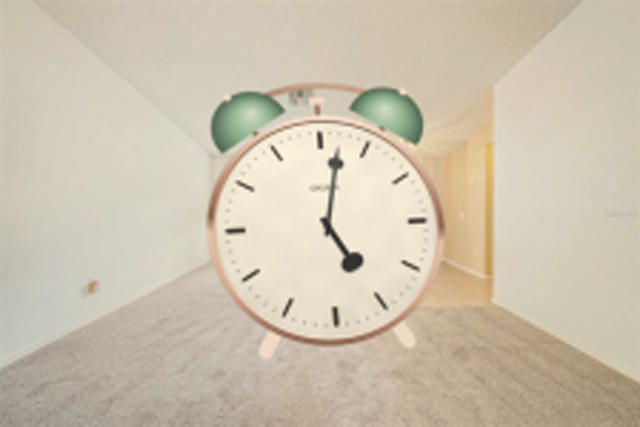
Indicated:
5.02
